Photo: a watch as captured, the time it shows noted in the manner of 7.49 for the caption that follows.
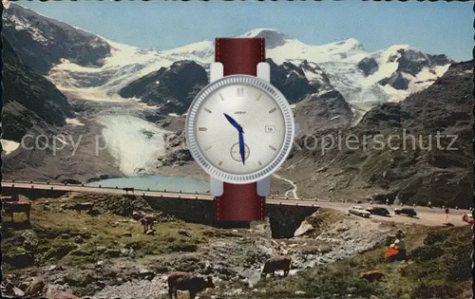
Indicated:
10.29
